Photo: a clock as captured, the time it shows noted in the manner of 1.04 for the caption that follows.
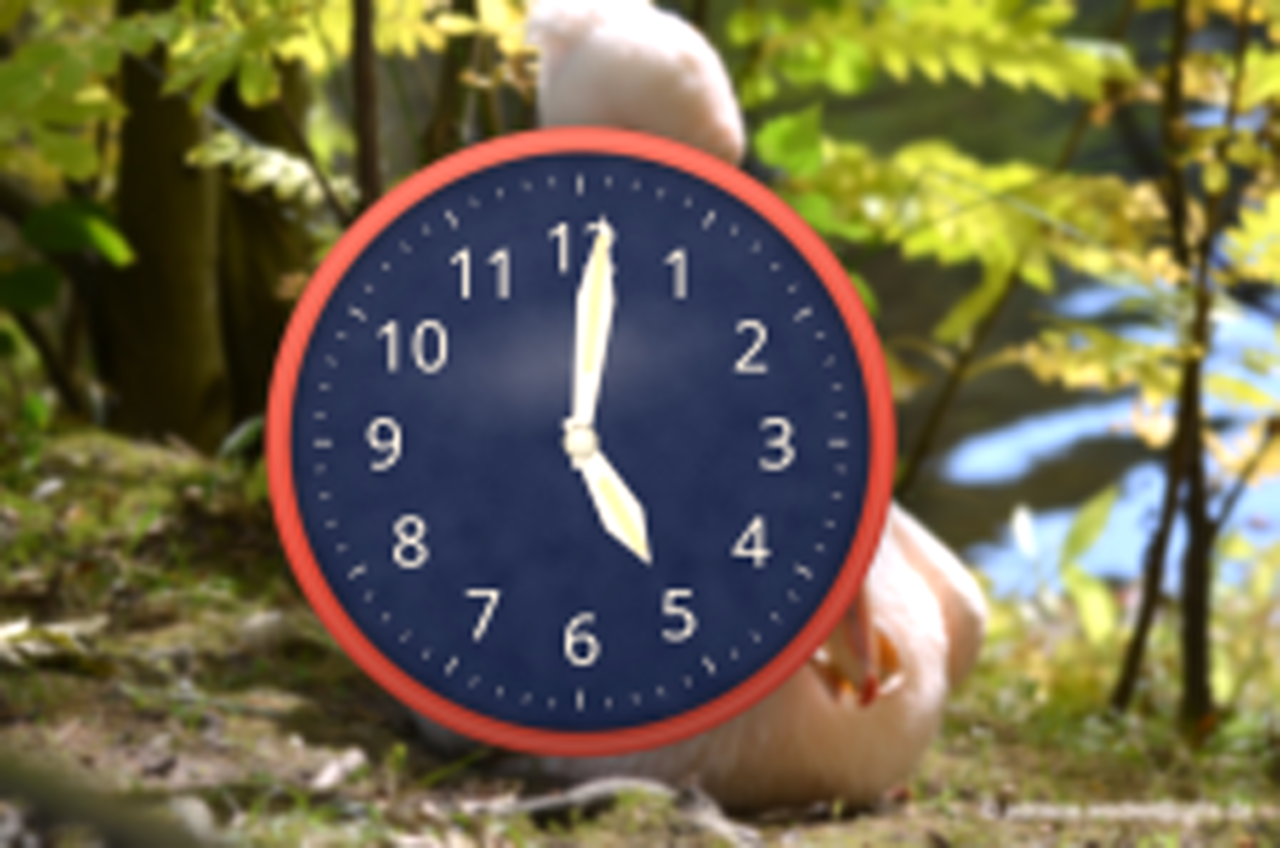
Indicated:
5.01
